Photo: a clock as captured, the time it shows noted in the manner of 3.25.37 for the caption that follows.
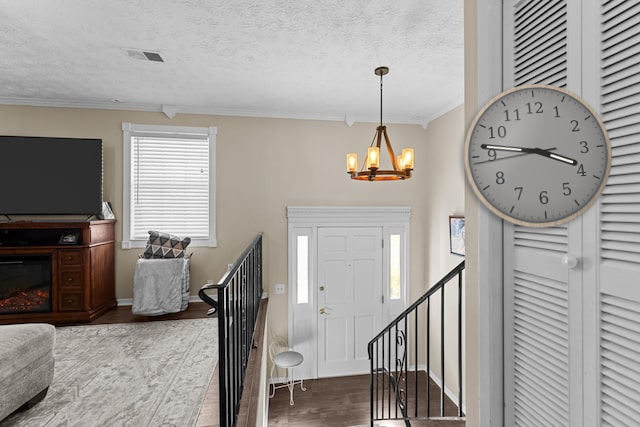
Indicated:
3.46.44
